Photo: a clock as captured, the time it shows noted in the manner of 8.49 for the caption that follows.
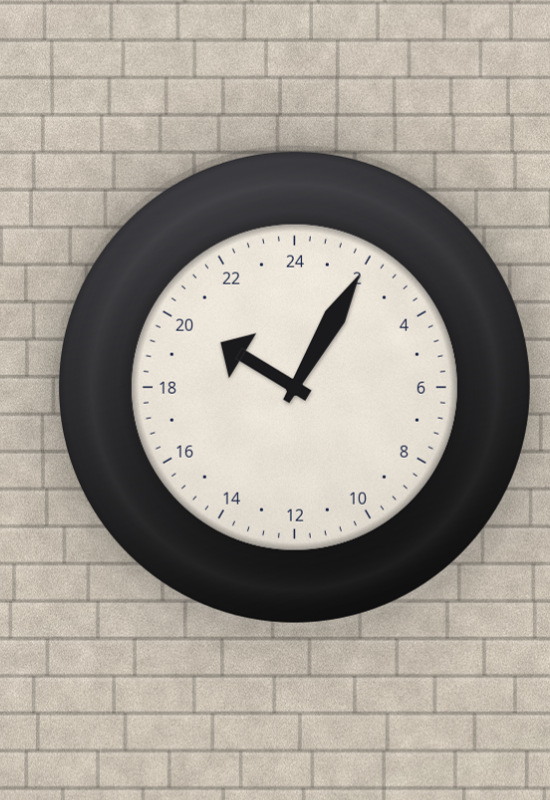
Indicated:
20.05
